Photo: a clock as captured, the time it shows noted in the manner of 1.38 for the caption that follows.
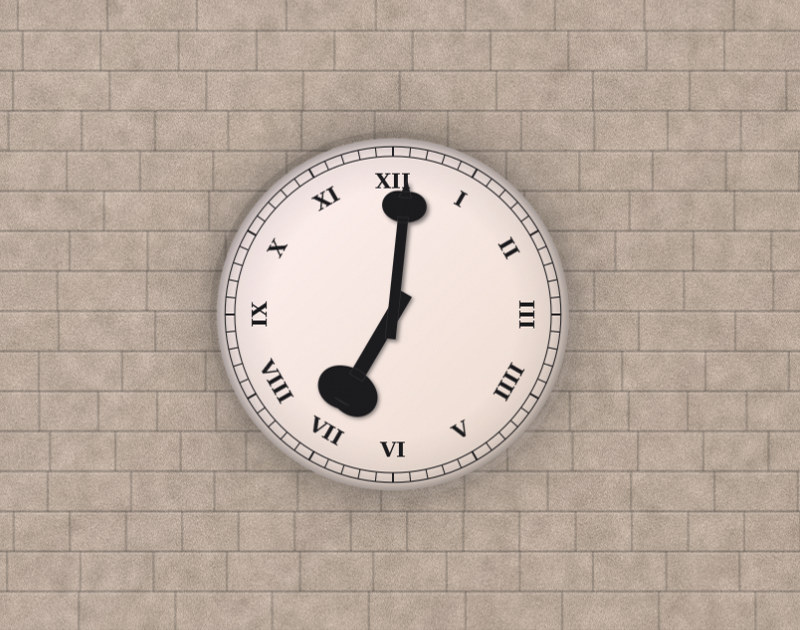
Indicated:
7.01
